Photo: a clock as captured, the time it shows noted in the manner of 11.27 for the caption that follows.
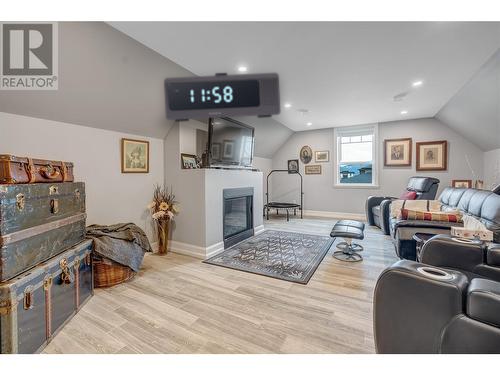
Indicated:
11.58
